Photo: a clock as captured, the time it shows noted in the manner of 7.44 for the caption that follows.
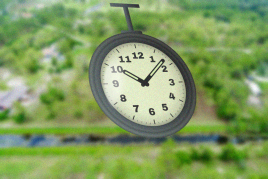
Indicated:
10.08
